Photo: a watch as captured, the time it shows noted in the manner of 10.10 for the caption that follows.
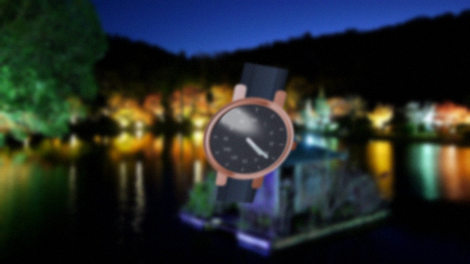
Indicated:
4.21
